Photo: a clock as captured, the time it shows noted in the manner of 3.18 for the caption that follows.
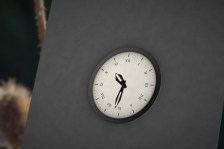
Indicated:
10.32
